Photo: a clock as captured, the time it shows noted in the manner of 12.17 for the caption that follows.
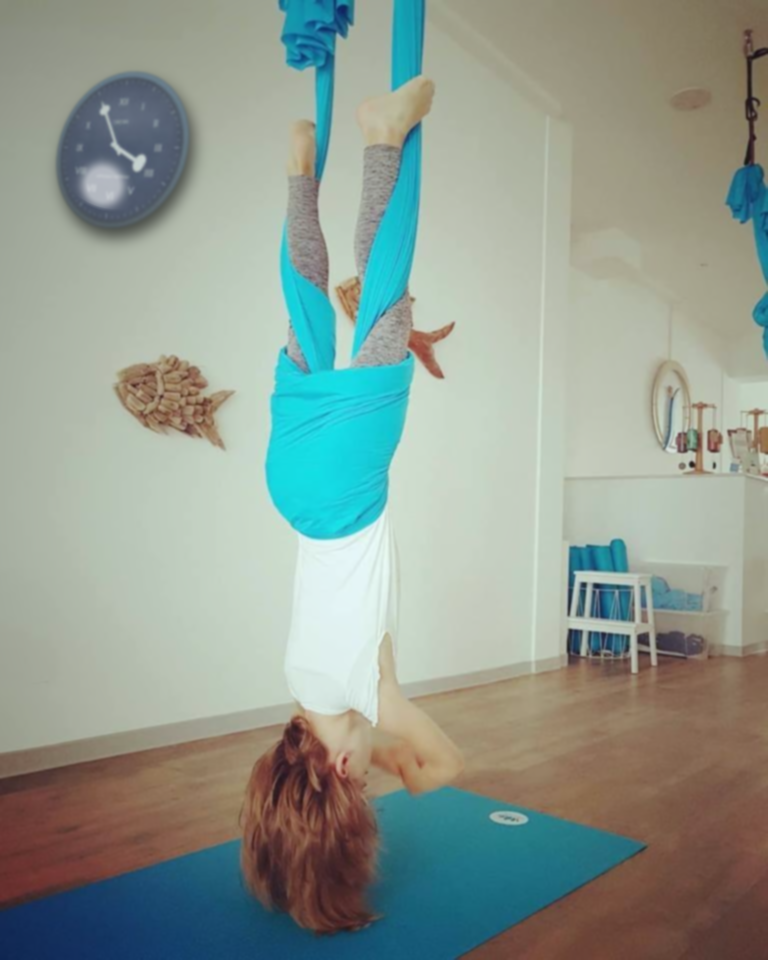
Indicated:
3.55
